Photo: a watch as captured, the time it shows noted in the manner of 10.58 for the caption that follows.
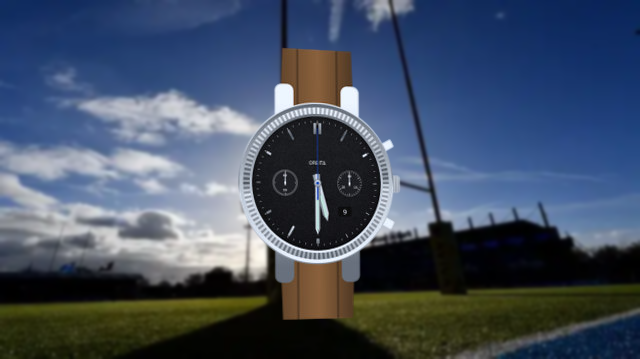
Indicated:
5.30
